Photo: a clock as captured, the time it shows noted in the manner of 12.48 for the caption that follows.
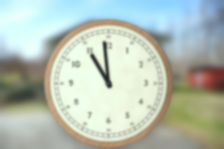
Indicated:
10.59
